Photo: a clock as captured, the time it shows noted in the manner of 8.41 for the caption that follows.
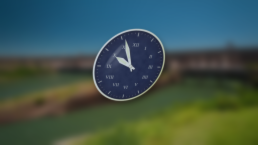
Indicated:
9.56
